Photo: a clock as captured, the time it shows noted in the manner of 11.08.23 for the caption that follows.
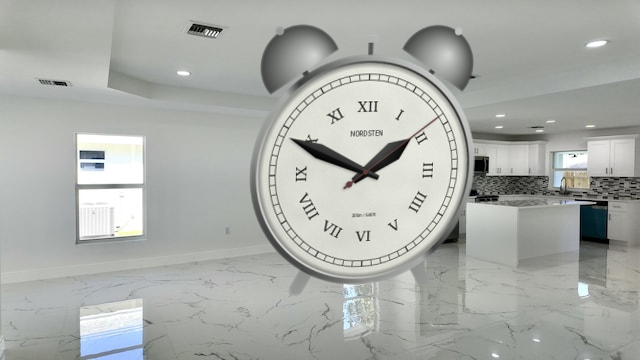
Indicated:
1.49.09
